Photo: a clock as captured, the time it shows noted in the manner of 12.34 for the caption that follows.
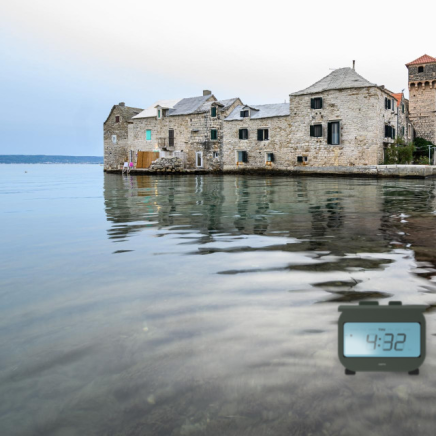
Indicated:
4.32
